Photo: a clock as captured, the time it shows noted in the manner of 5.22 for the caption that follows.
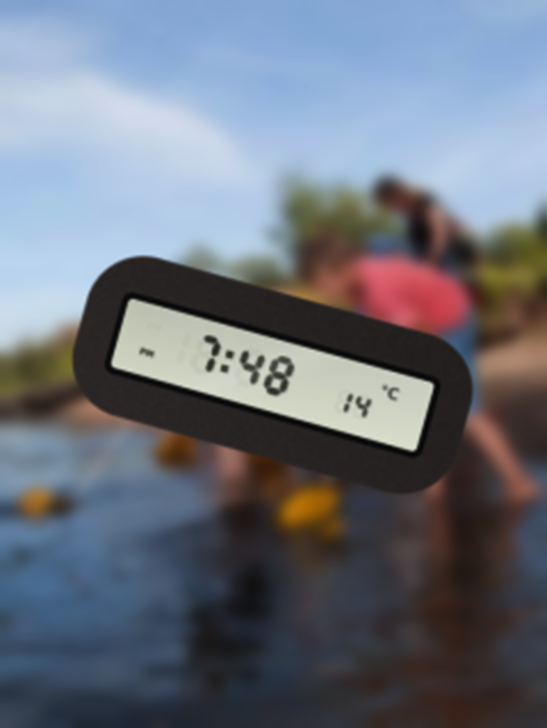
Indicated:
7.48
